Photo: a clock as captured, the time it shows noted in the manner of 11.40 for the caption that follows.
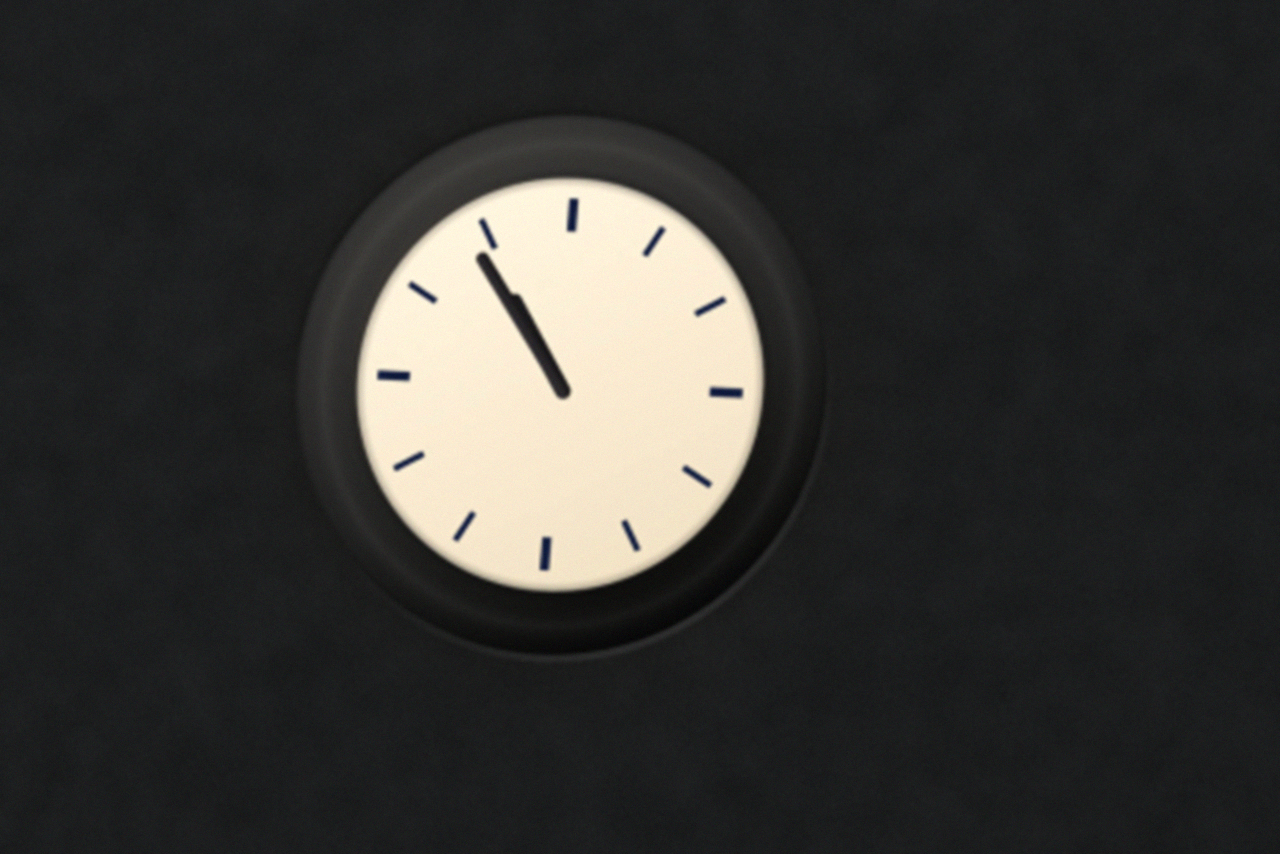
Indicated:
10.54
